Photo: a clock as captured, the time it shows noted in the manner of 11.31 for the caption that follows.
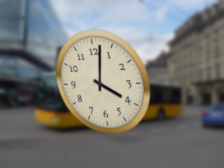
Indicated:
4.02
